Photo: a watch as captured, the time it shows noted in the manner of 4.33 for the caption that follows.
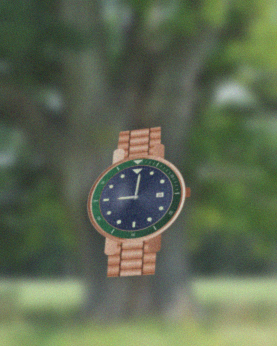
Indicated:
9.01
